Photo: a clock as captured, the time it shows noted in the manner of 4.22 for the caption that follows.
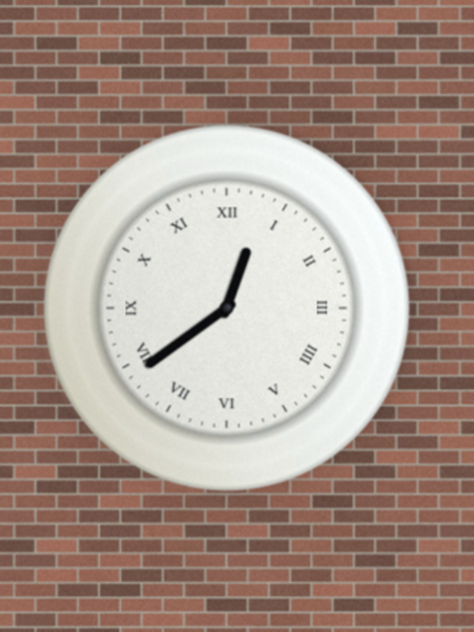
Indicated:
12.39
